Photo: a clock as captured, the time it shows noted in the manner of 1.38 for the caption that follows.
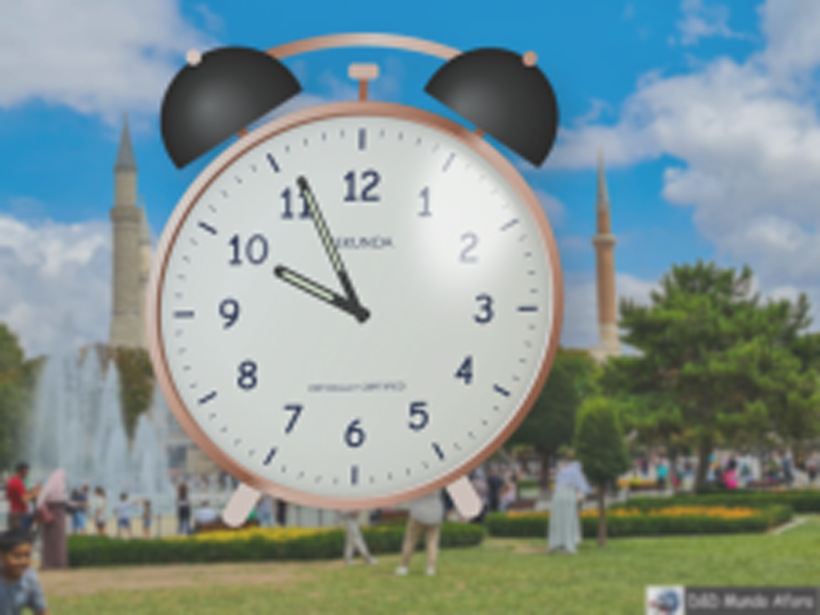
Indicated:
9.56
